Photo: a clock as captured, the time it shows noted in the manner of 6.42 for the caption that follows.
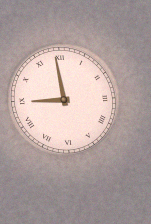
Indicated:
8.59
